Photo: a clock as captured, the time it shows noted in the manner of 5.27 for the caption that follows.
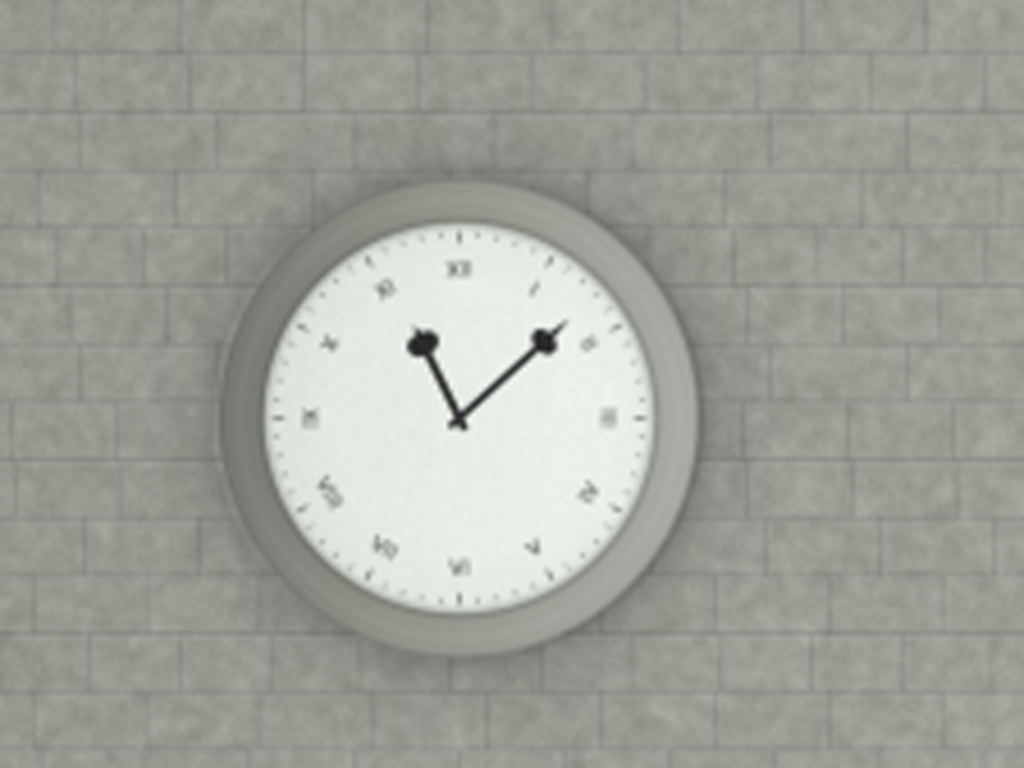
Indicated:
11.08
